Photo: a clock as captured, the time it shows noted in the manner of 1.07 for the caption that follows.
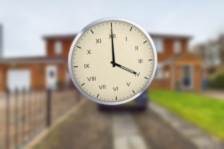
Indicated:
4.00
